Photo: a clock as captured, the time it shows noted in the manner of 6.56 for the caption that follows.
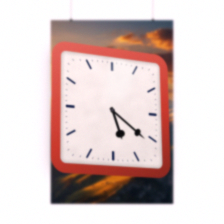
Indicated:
5.21
